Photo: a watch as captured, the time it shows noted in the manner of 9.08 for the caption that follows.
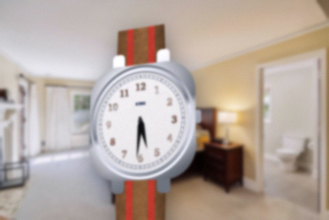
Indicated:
5.31
